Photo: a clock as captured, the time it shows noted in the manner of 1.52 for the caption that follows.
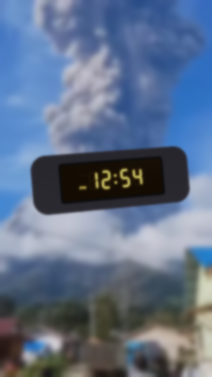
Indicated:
12.54
